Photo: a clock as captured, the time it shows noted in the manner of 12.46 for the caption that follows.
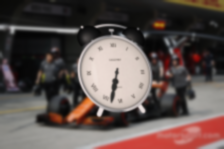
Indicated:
6.33
